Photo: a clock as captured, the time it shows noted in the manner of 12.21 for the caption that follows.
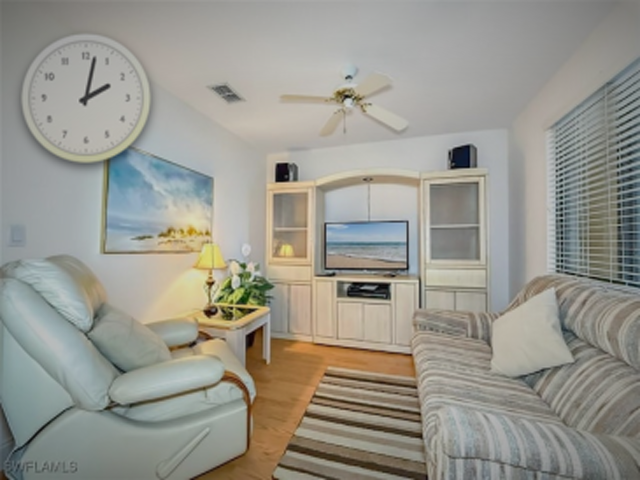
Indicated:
2.02
